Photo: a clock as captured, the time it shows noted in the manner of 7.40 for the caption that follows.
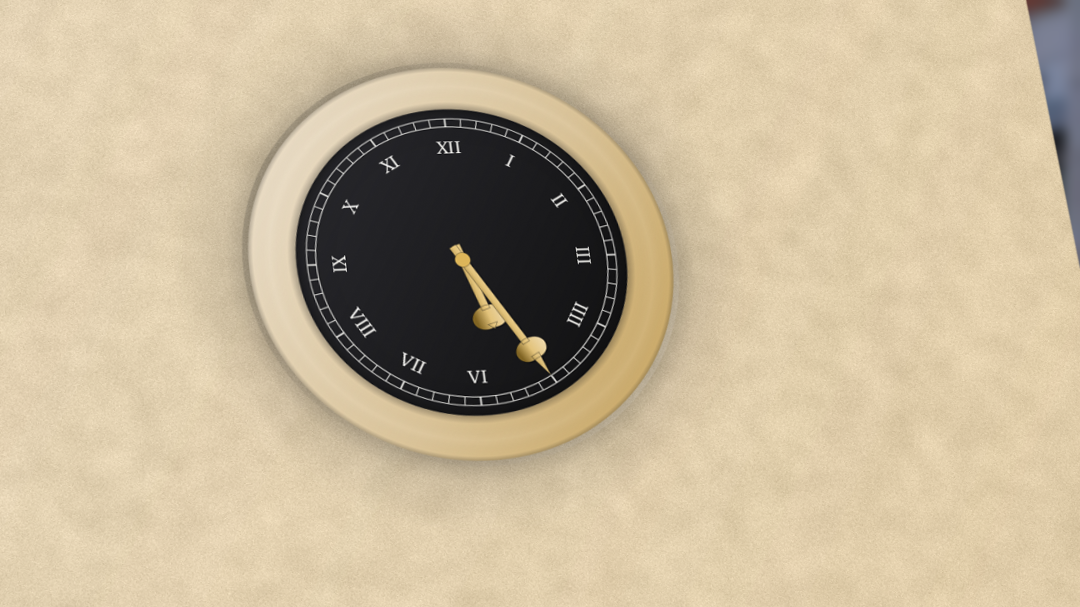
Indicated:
5.25
